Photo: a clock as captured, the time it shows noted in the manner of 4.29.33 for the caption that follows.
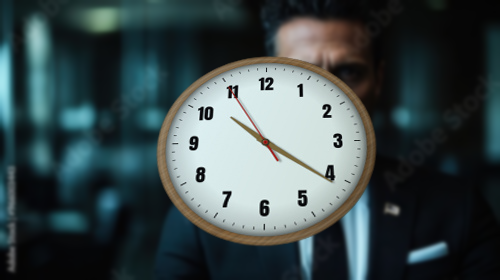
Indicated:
10.20.55
